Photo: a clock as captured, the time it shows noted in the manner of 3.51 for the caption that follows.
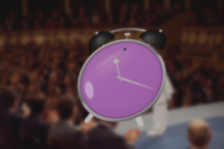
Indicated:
11.18
